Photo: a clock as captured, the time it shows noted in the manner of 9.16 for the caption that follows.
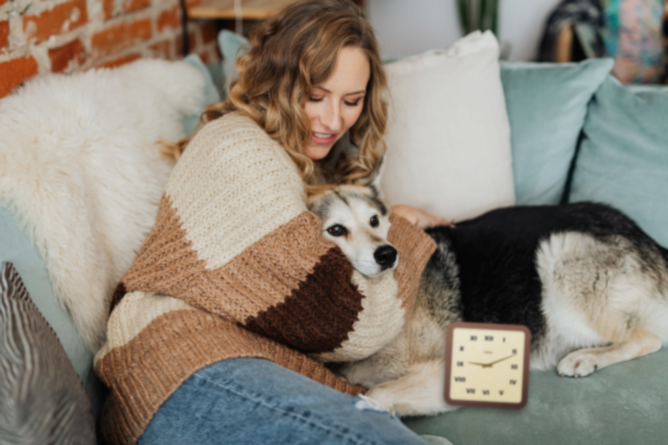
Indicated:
9.11
